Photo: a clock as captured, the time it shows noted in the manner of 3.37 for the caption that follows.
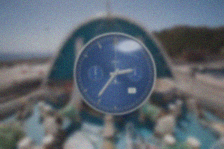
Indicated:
2.36
